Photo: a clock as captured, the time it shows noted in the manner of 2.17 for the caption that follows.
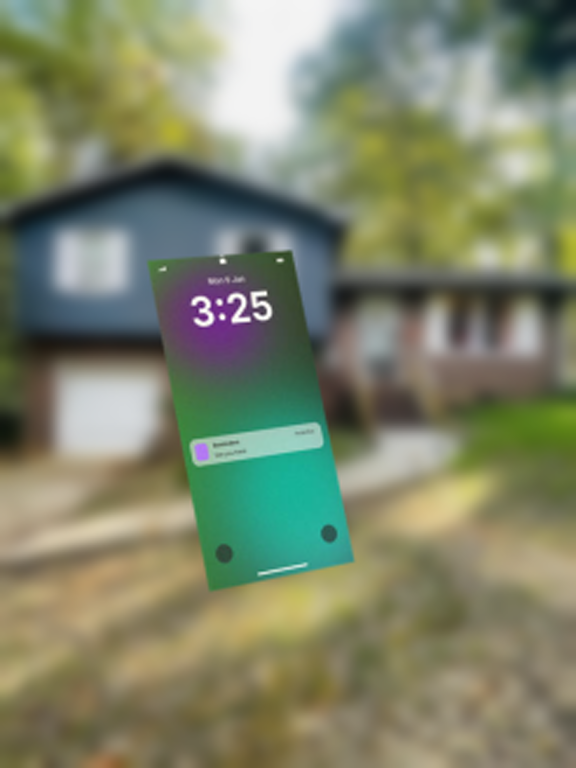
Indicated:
3.25
